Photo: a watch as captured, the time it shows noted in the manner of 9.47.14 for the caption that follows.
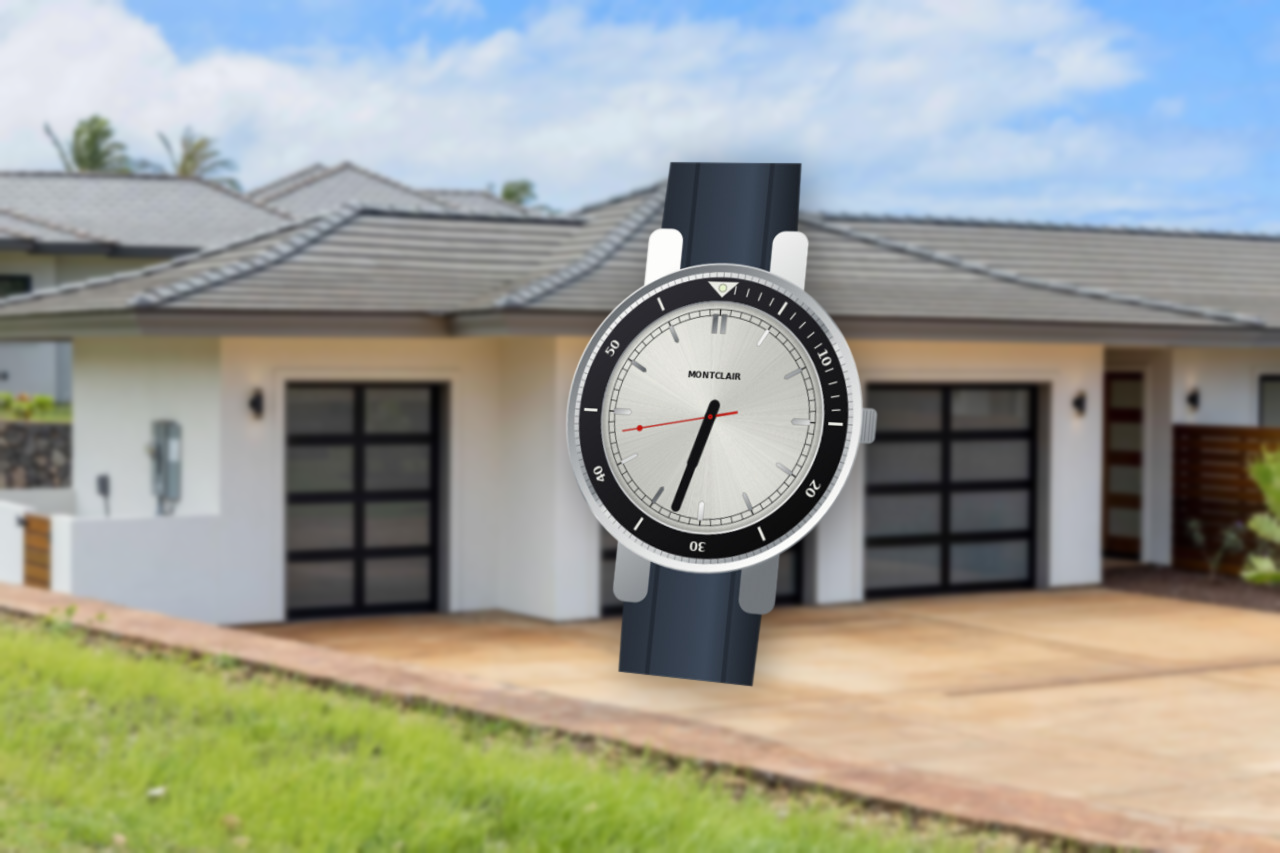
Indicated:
6.32.43
